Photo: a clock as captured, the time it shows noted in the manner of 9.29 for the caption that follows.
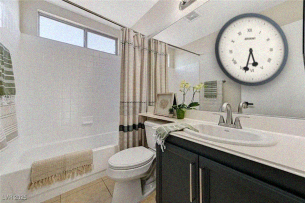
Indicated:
5.33
